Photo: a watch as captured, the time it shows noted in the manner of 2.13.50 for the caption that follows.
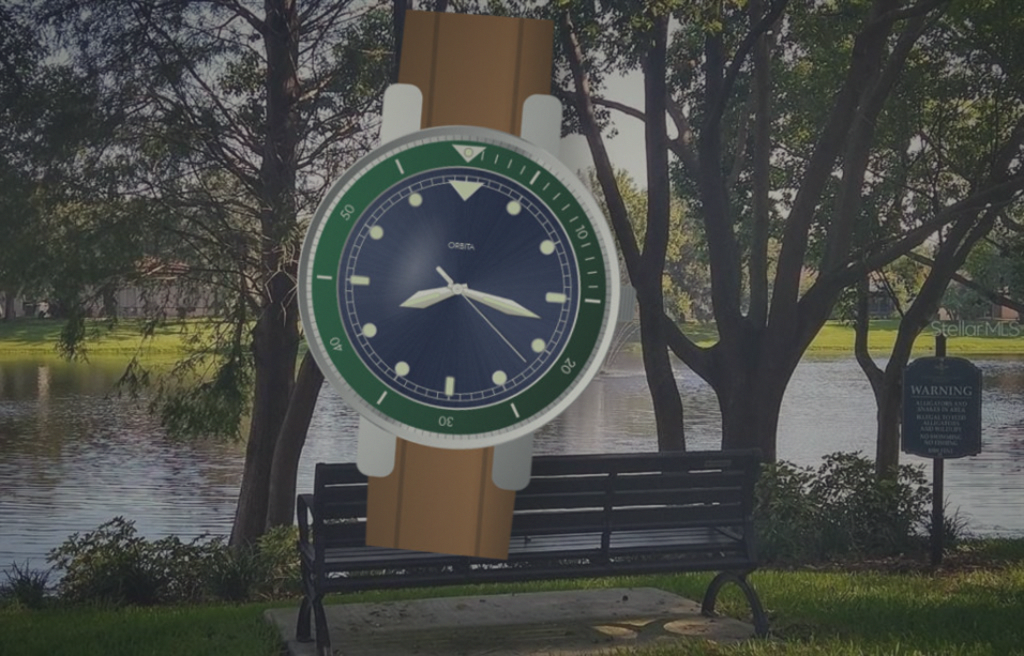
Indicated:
8.17.22
